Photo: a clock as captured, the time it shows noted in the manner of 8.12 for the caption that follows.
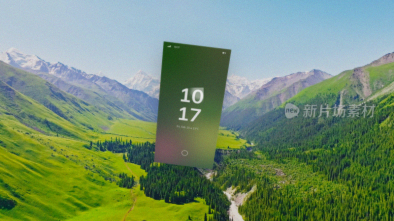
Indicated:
10.17
